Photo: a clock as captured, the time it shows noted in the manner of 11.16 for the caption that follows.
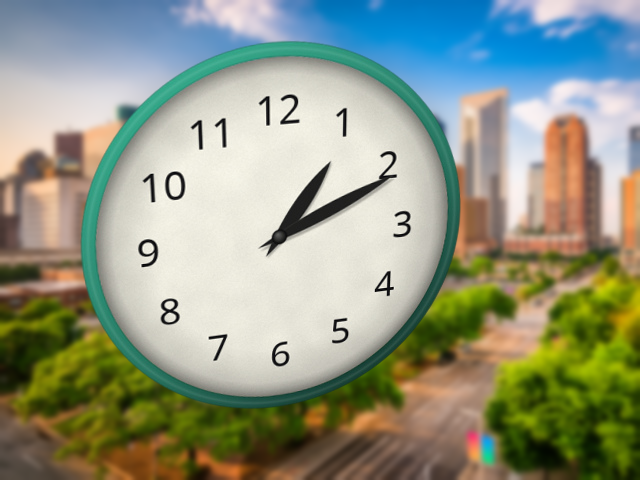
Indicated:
1.11
